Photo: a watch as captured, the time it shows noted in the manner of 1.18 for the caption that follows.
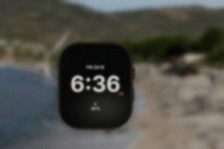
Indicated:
6.36
